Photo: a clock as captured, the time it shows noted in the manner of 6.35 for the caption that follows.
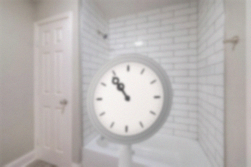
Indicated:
10.54
